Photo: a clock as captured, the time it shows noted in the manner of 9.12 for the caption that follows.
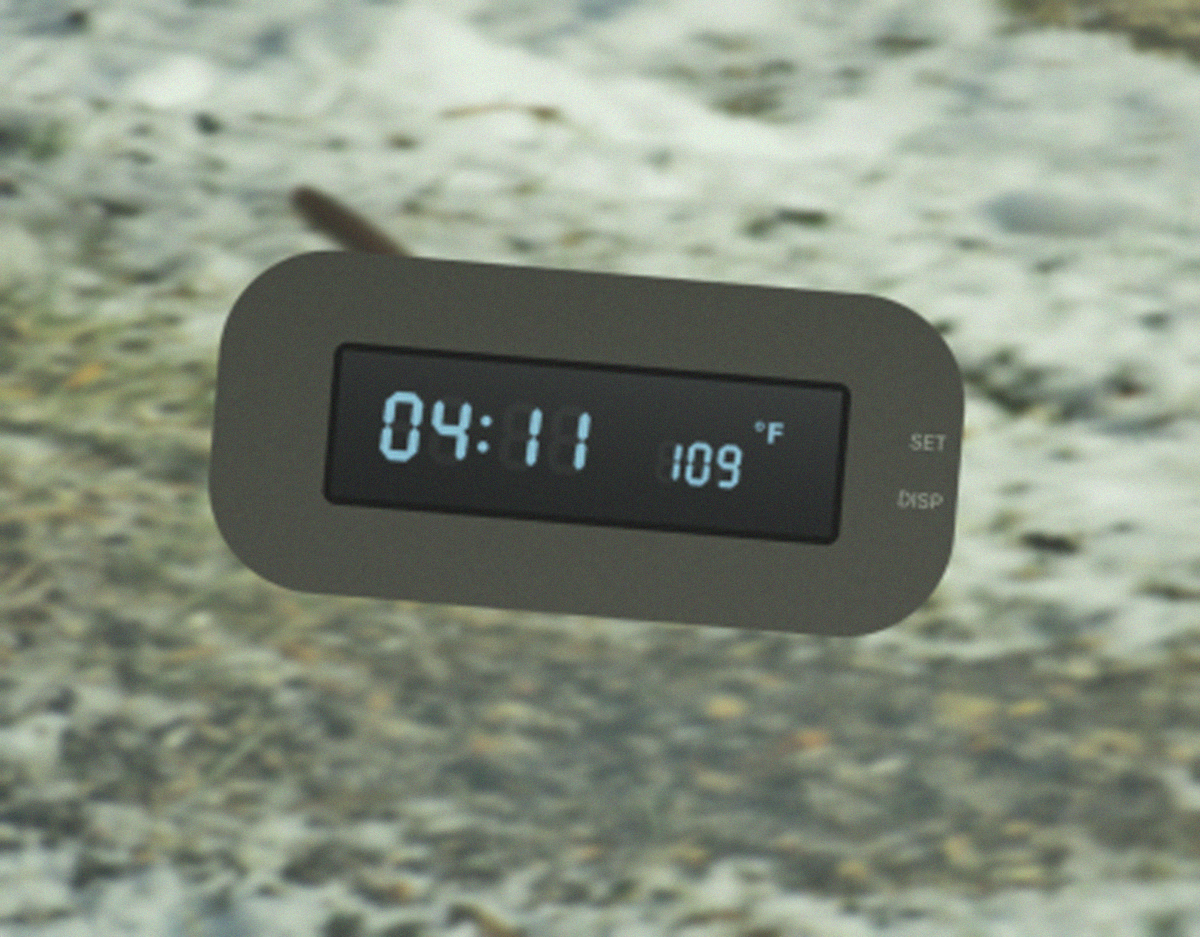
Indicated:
4.11
